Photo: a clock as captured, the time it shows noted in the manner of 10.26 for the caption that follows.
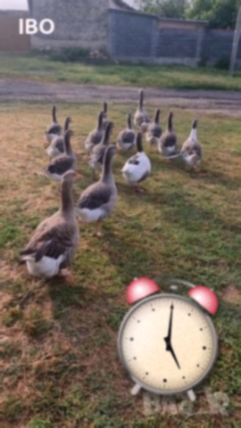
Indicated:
5.00
